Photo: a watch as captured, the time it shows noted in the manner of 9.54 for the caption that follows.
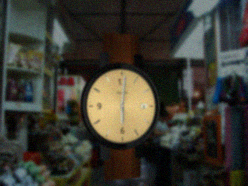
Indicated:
6.01
